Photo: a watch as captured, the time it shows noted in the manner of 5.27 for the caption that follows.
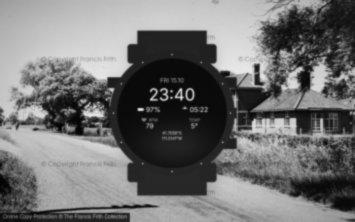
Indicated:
23.40
